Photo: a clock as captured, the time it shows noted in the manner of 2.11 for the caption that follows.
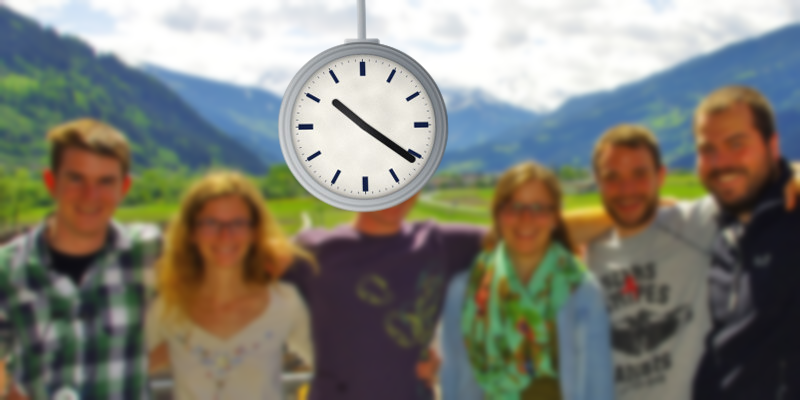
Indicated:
10.21
